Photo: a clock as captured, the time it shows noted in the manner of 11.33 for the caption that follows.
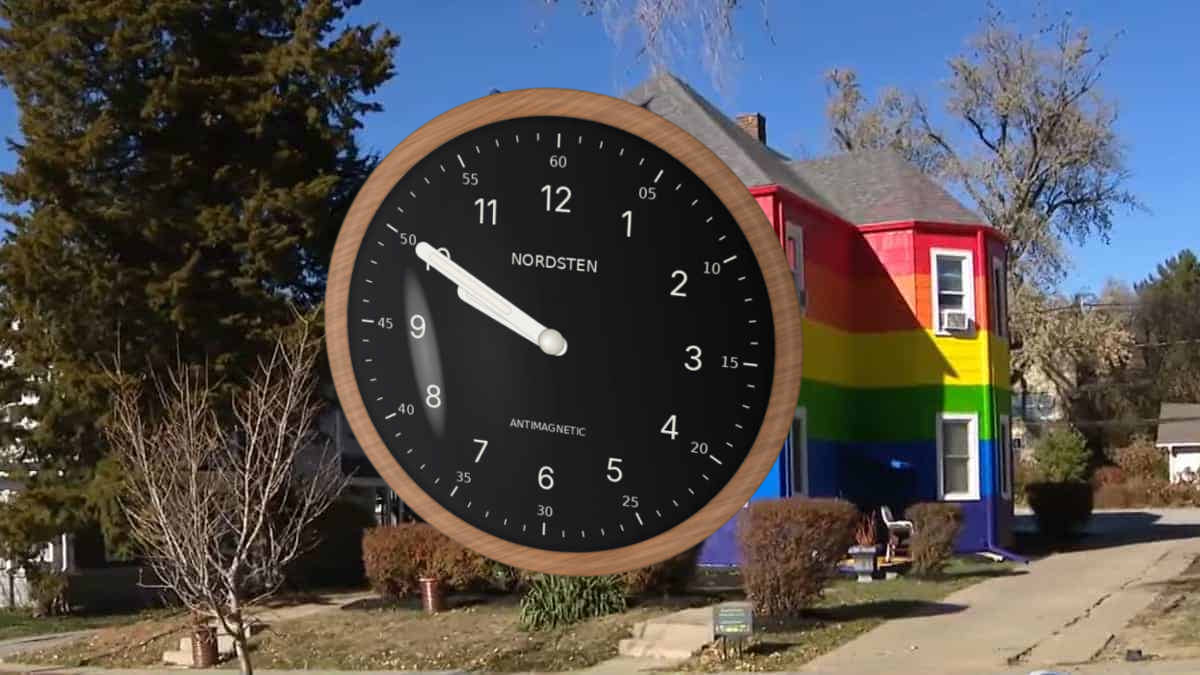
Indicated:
9.50
